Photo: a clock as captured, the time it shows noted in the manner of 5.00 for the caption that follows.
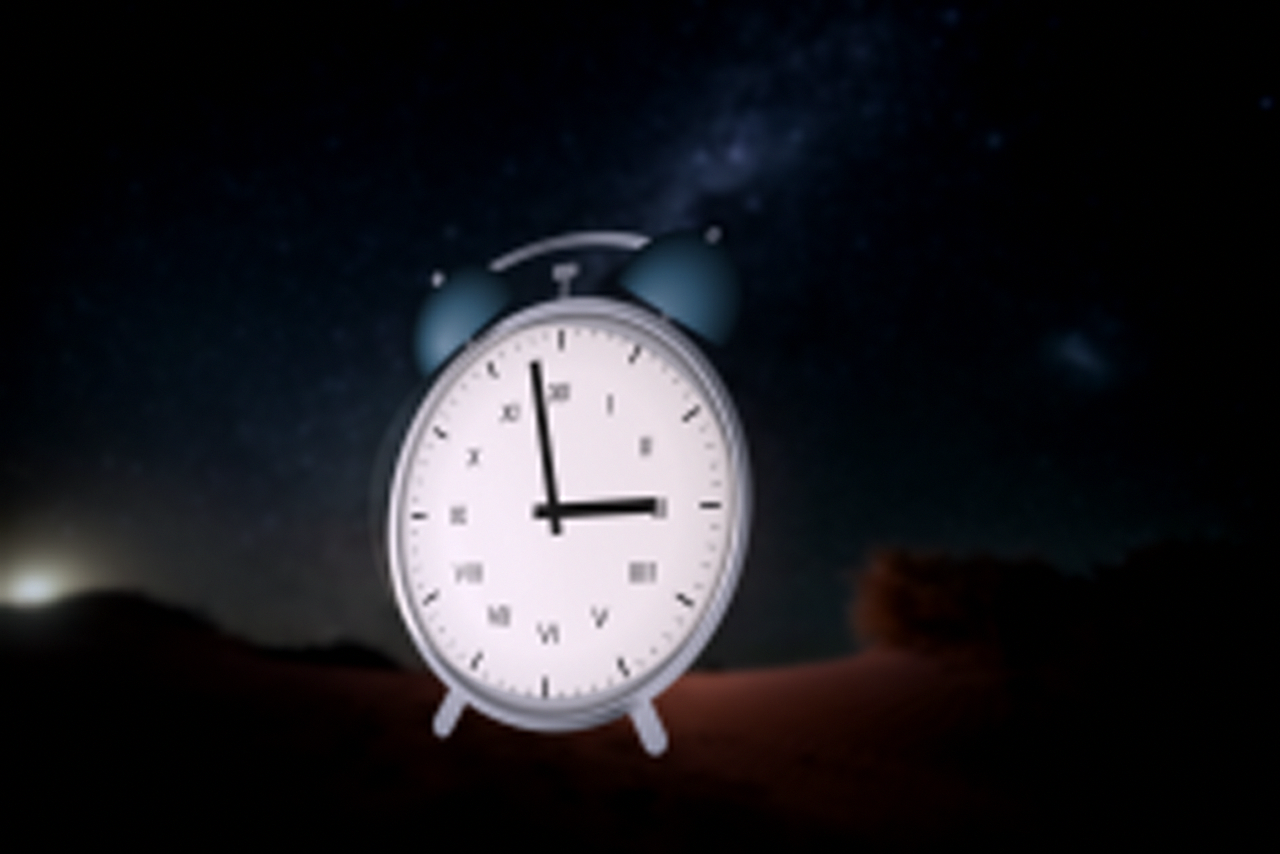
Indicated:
2.58
